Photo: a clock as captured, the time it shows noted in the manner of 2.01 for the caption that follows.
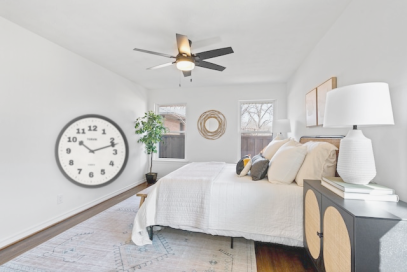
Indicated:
10.12
